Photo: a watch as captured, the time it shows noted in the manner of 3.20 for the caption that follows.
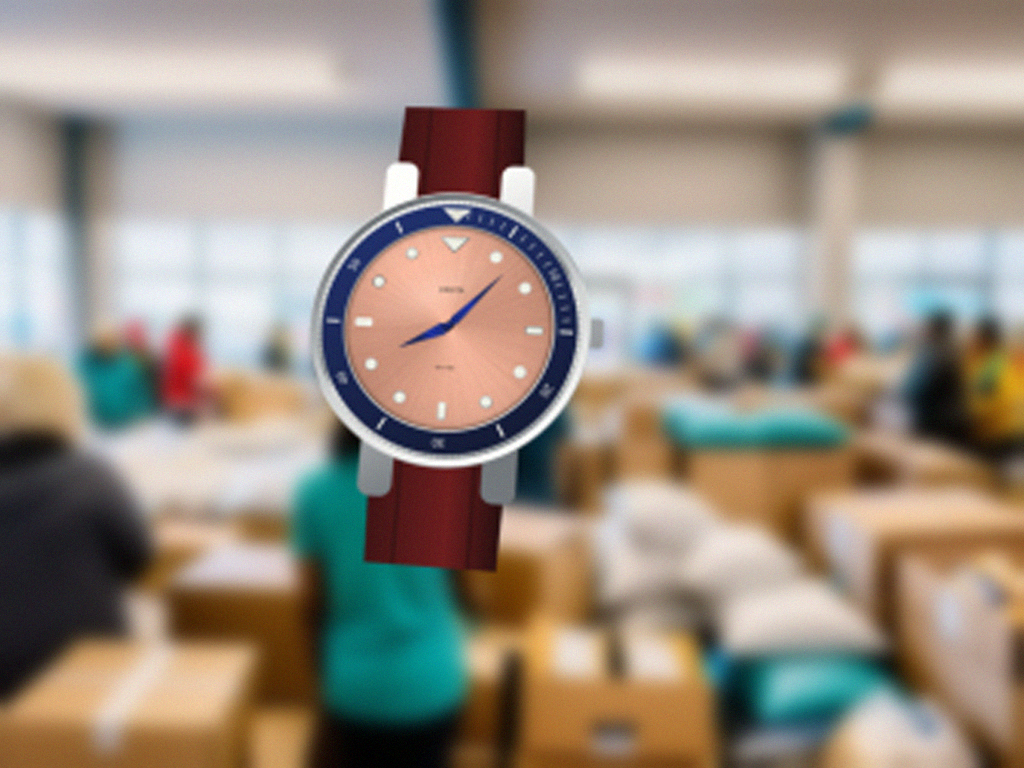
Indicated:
8.07
